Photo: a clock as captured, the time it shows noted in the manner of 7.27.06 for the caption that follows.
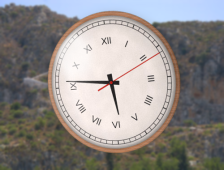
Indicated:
5.46.11
